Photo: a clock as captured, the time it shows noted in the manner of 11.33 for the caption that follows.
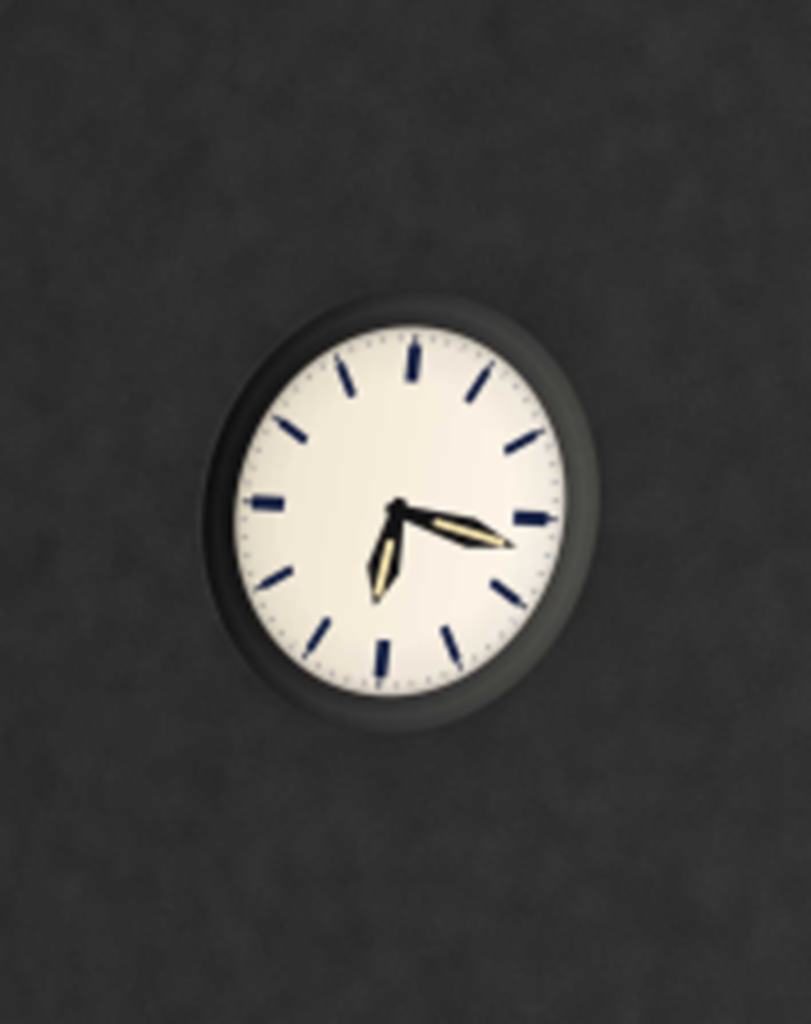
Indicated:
6.17
